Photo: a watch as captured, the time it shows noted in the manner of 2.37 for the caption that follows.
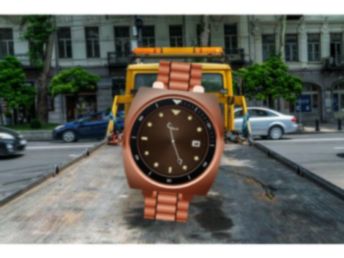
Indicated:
11.26
